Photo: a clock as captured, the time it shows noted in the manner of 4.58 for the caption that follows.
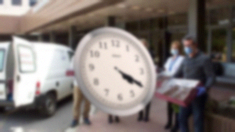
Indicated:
4.20
